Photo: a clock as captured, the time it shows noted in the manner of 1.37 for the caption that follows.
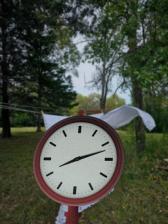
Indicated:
8.12
